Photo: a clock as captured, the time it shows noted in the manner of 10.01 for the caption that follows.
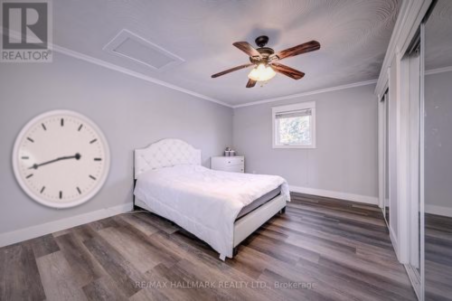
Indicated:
2.42
